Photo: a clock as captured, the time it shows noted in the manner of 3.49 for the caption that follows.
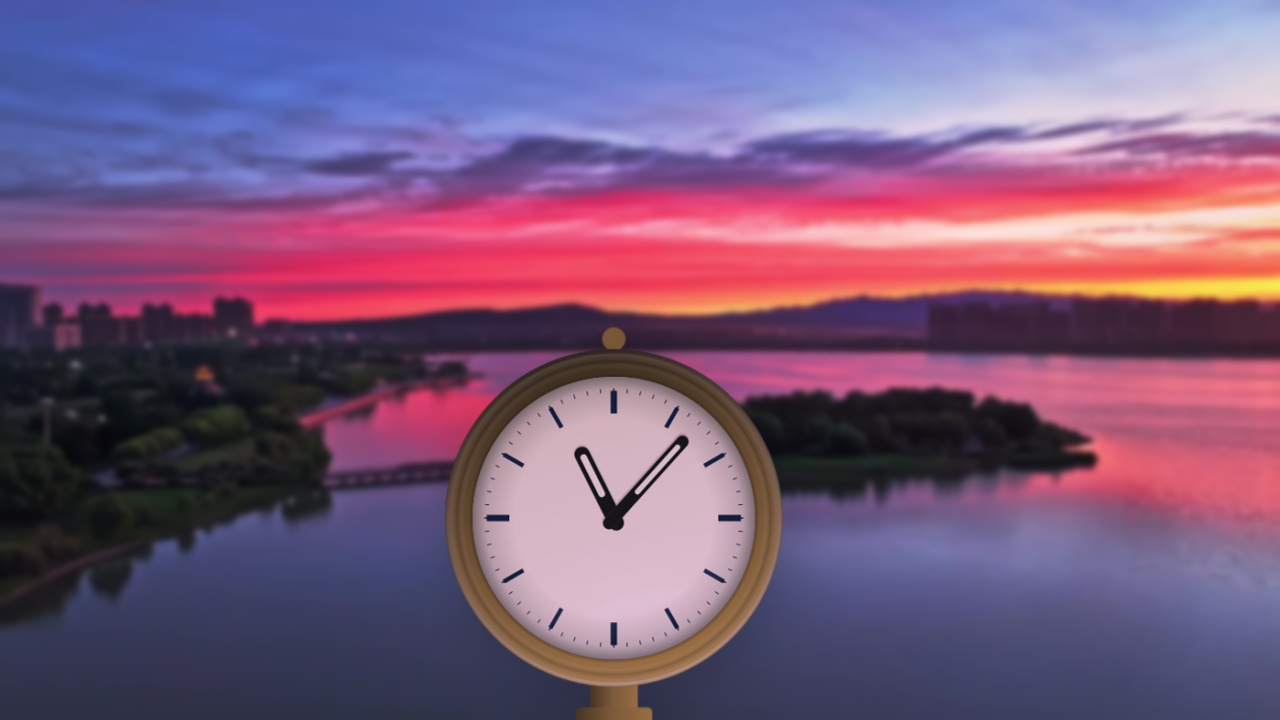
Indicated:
11.07
